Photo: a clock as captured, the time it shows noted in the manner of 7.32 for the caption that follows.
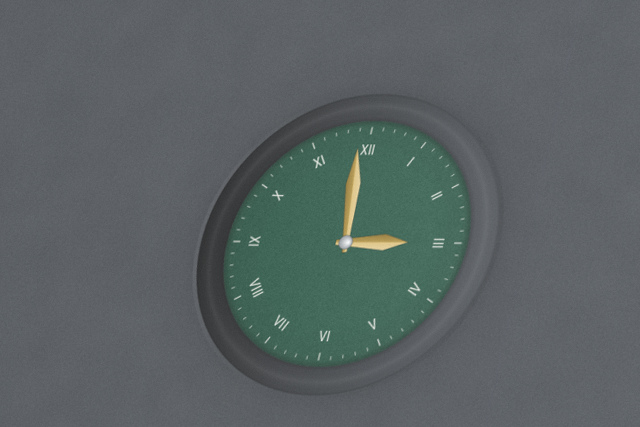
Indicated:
2.59
